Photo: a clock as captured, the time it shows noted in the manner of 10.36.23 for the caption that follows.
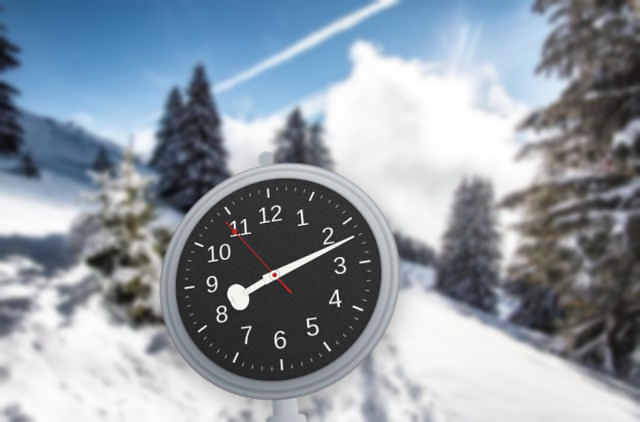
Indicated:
8.11.54
